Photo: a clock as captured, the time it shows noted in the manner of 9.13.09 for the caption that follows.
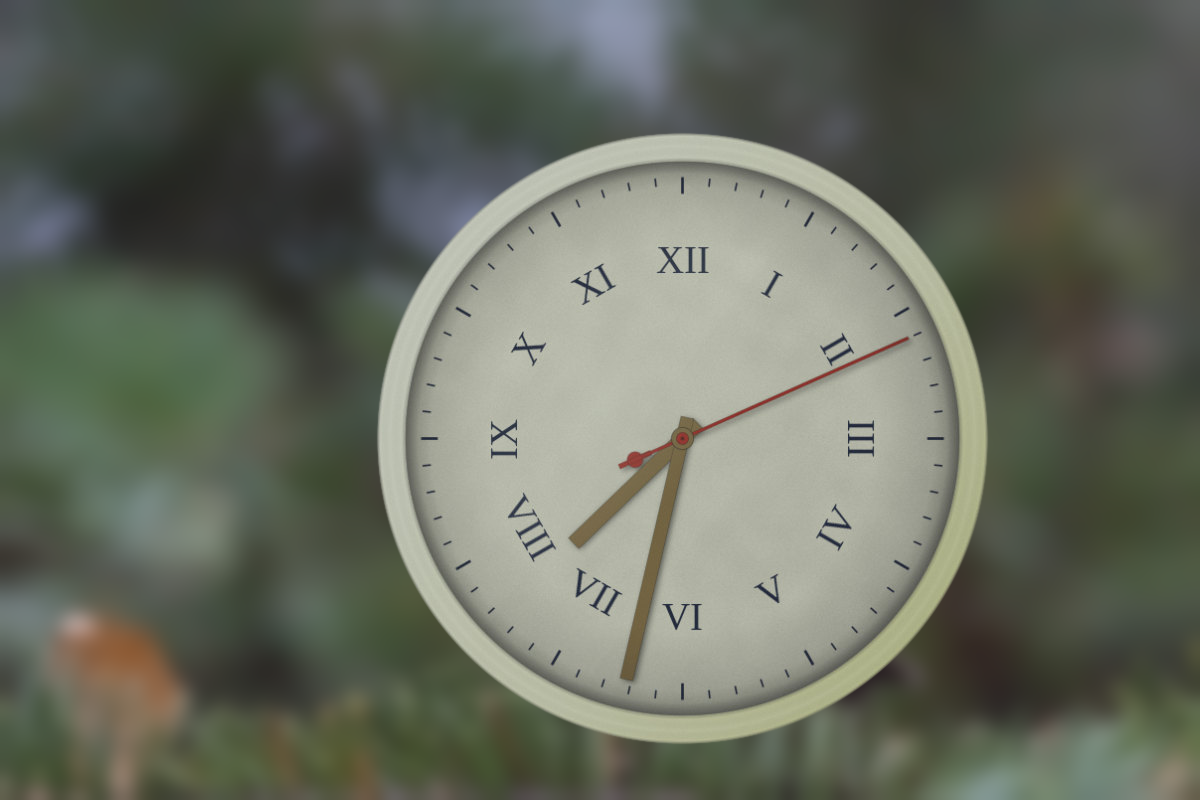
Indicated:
7.32.11
